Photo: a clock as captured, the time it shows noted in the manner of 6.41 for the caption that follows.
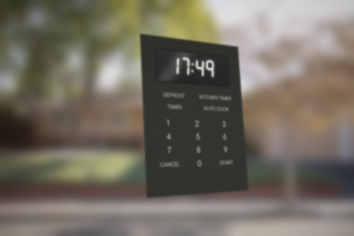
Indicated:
17.49
